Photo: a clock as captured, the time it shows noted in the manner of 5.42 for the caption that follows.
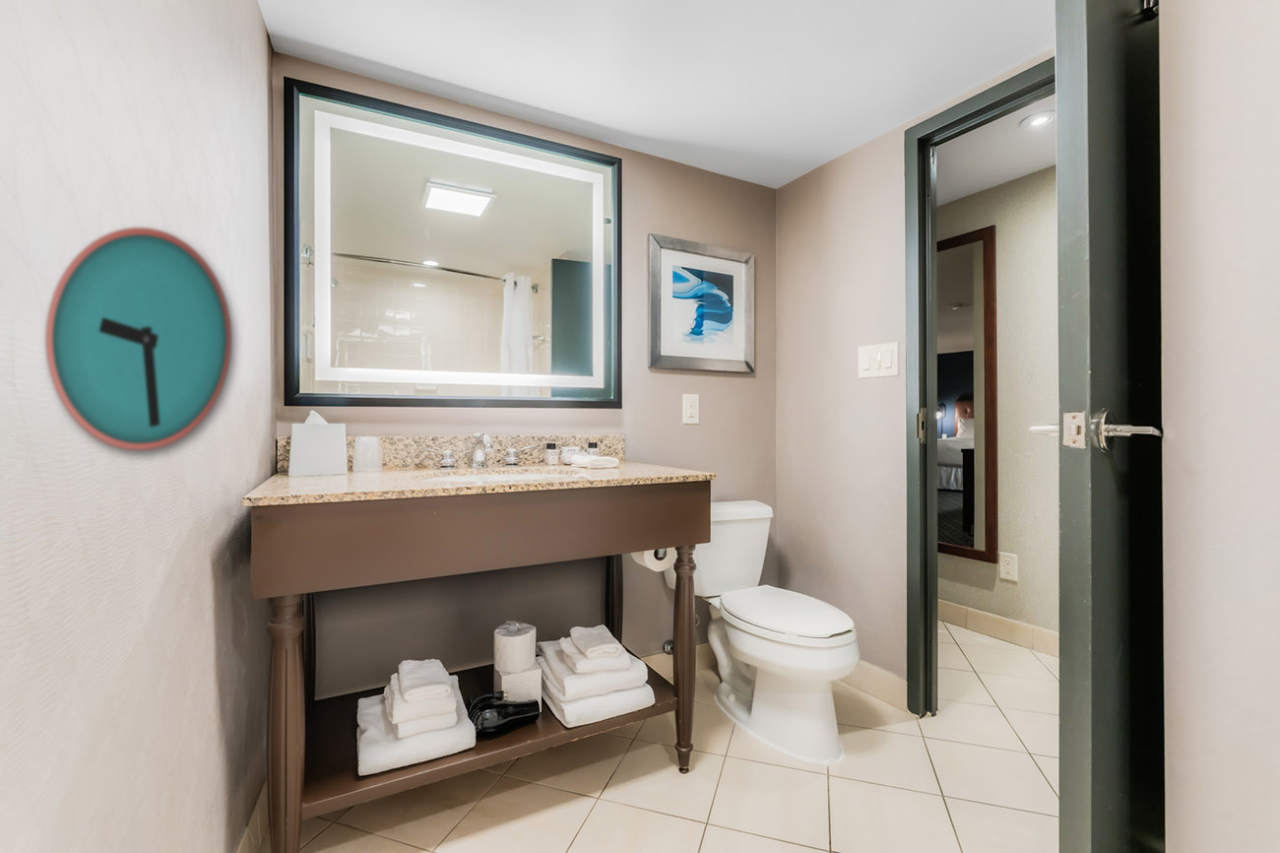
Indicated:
9.29
